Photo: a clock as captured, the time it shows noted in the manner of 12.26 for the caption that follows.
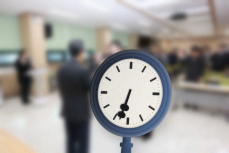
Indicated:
6.33
